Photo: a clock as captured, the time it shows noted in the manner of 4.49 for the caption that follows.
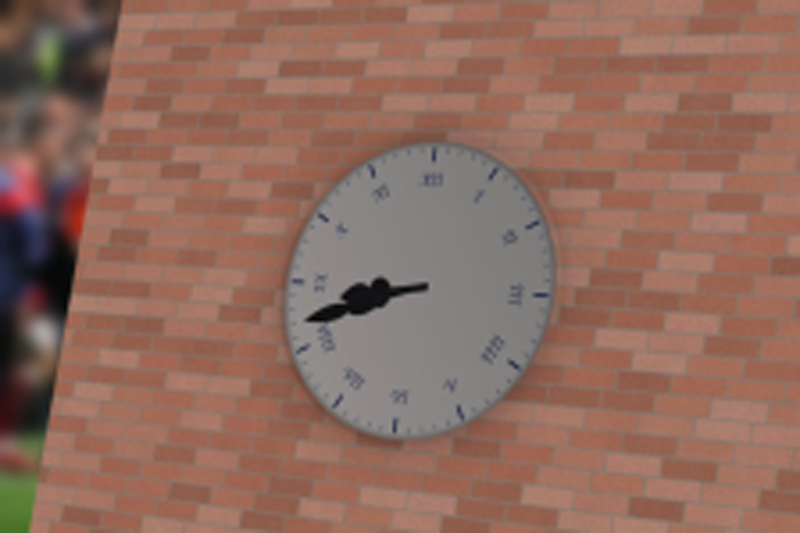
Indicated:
8.42
